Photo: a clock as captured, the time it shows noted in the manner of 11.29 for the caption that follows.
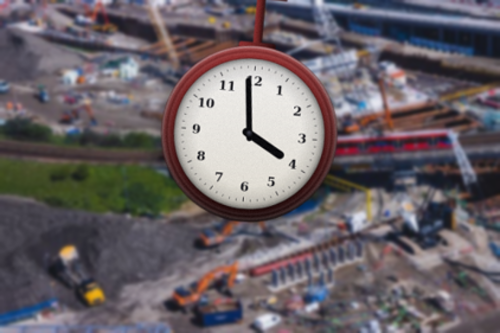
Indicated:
3.59
